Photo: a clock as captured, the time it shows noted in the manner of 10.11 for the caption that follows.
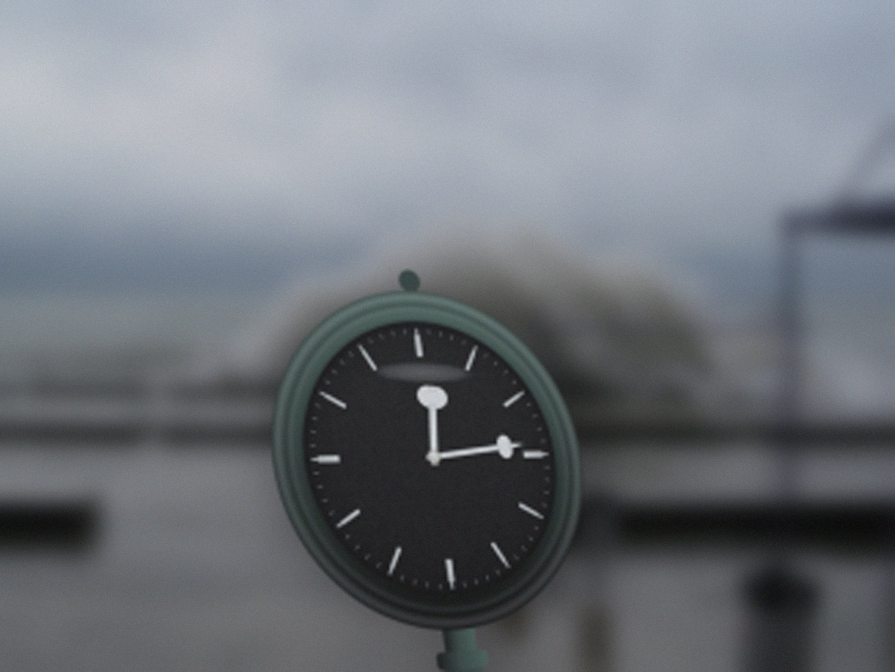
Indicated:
12.14
